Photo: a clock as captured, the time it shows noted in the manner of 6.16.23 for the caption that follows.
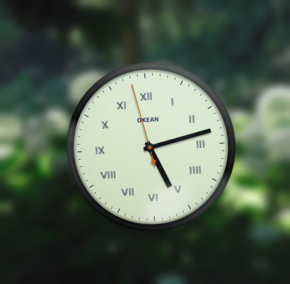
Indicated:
5.12.58
